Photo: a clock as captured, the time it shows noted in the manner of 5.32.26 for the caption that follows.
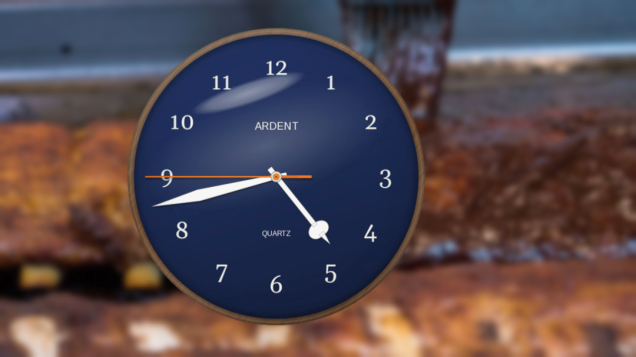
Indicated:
4.42.45
